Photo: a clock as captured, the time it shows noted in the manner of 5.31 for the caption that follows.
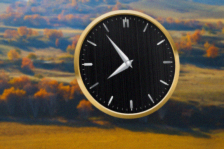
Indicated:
7.54
